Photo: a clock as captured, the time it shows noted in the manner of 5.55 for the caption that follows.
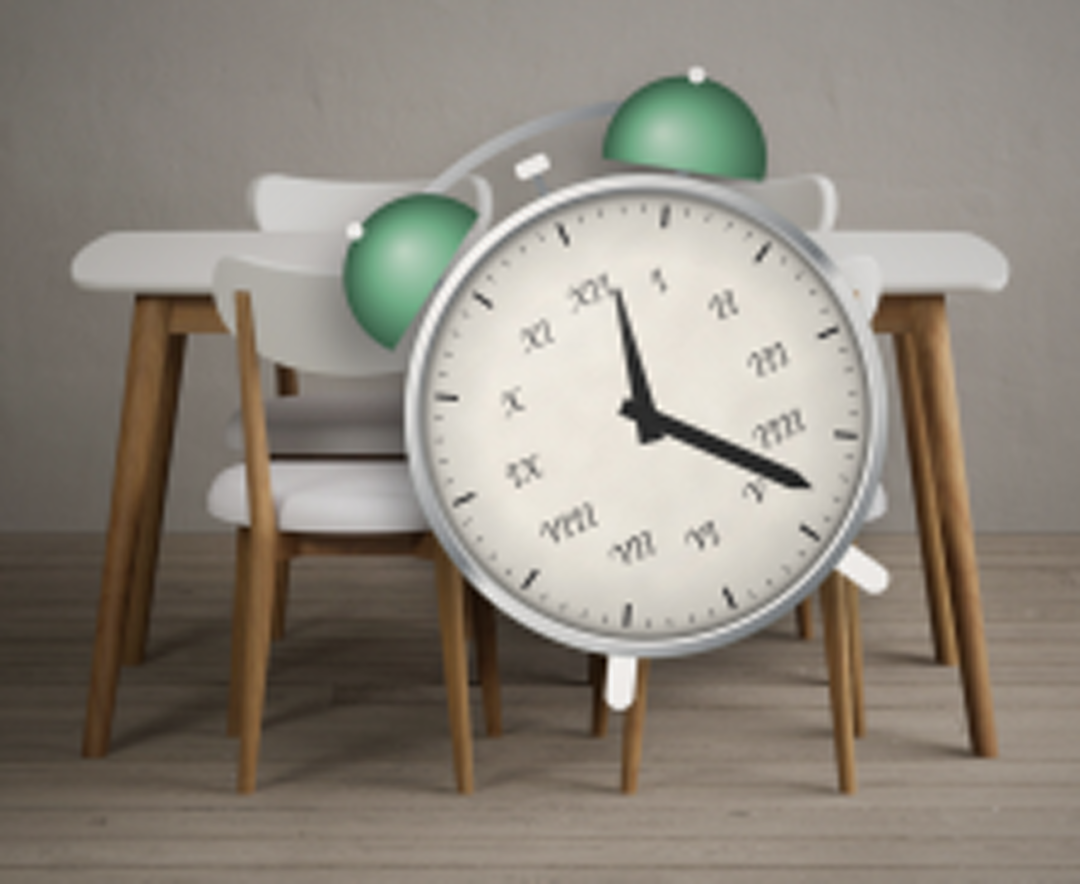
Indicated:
12.23
